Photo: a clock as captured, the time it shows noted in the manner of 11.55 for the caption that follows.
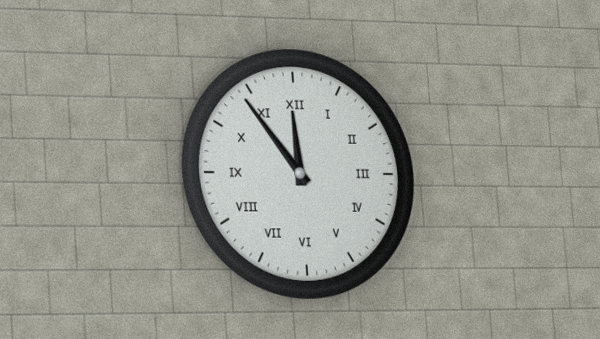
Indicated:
11.54
